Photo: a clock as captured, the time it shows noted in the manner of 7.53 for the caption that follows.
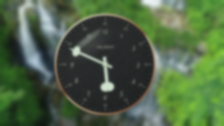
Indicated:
5.49
